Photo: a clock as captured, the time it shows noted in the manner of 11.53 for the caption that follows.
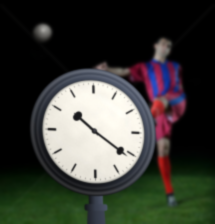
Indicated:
10.21
